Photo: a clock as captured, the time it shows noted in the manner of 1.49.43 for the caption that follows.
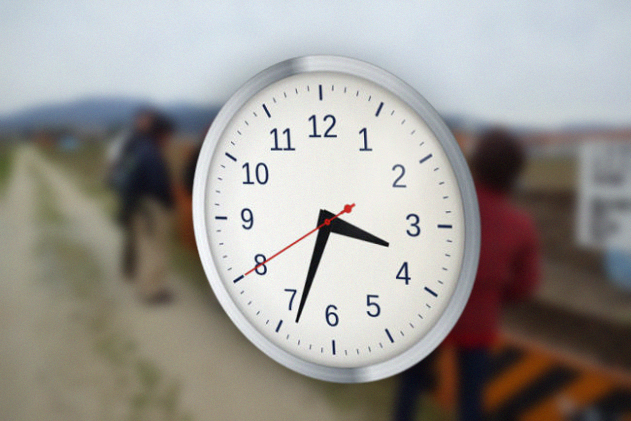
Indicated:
3.33.40
